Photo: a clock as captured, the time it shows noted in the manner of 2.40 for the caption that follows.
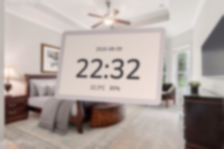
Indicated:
22.32
